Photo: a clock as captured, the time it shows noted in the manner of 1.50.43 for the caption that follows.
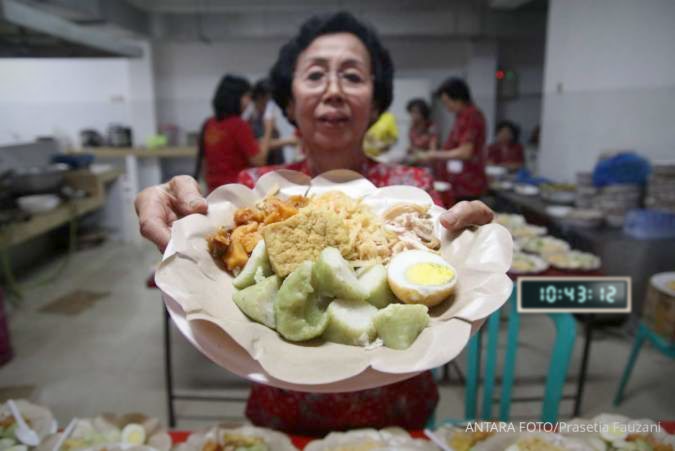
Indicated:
10.43.12
